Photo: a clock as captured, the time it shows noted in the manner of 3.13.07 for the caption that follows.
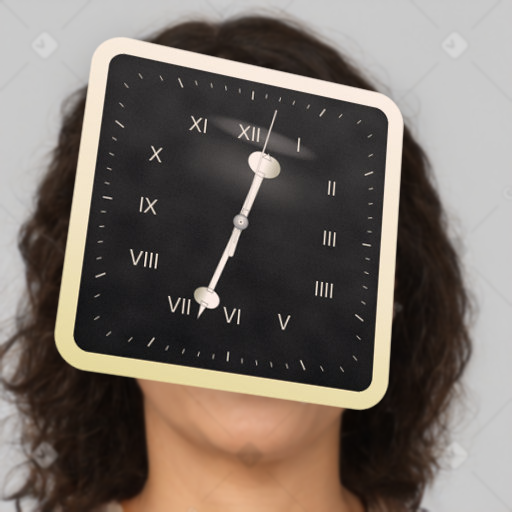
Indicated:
12.33.02
